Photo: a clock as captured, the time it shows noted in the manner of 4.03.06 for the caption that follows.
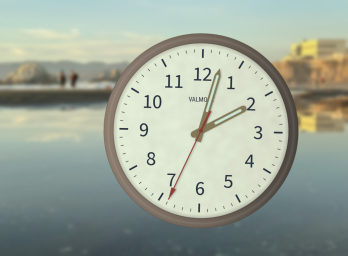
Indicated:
2.02.34
